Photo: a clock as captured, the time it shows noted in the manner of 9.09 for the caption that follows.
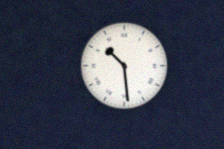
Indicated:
10.29
